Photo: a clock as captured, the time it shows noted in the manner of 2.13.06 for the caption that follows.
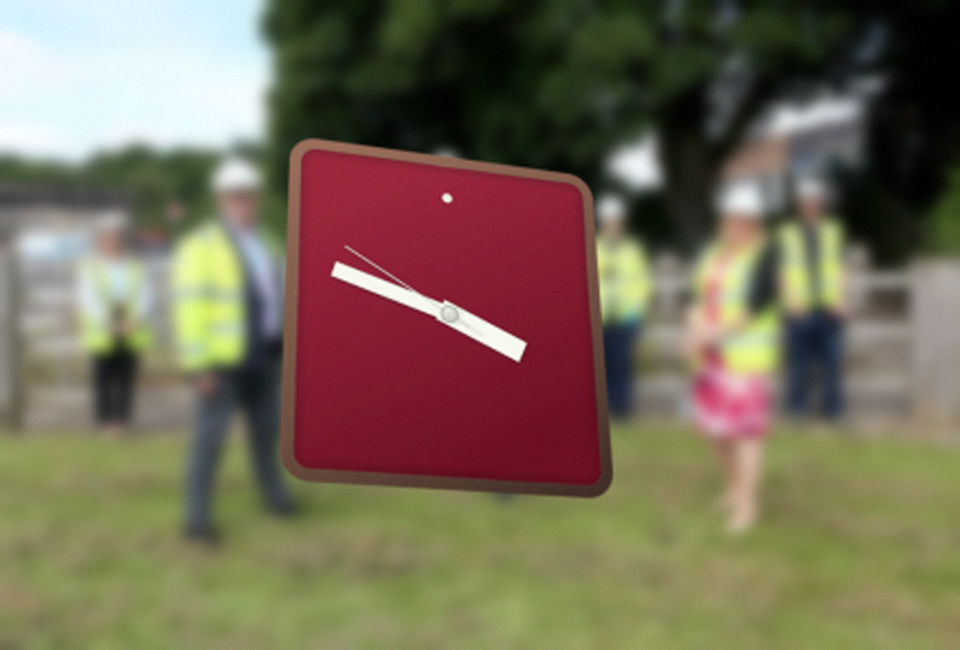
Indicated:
3.47.50
